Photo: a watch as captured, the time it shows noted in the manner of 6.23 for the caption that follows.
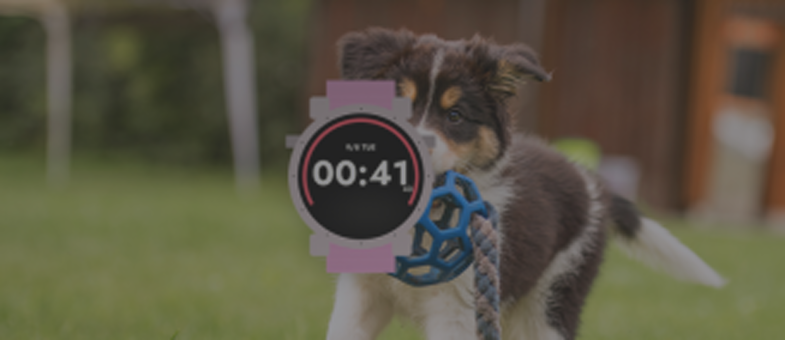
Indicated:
0.41
